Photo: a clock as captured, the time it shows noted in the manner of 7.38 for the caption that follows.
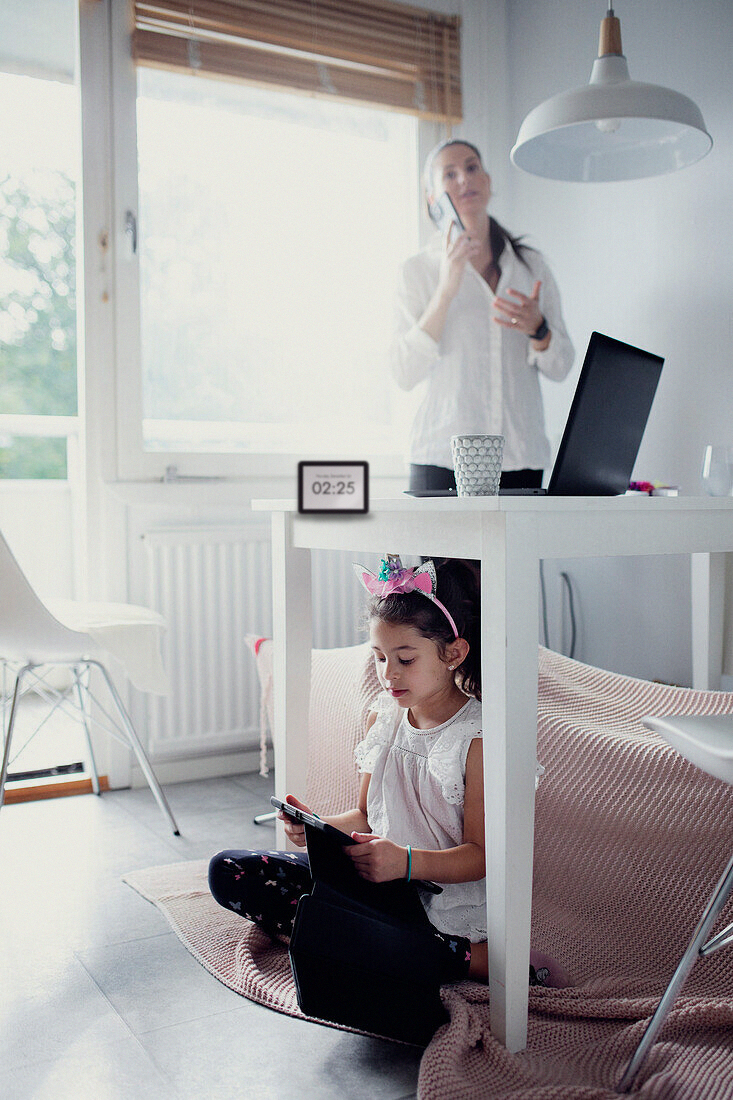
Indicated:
2.25
